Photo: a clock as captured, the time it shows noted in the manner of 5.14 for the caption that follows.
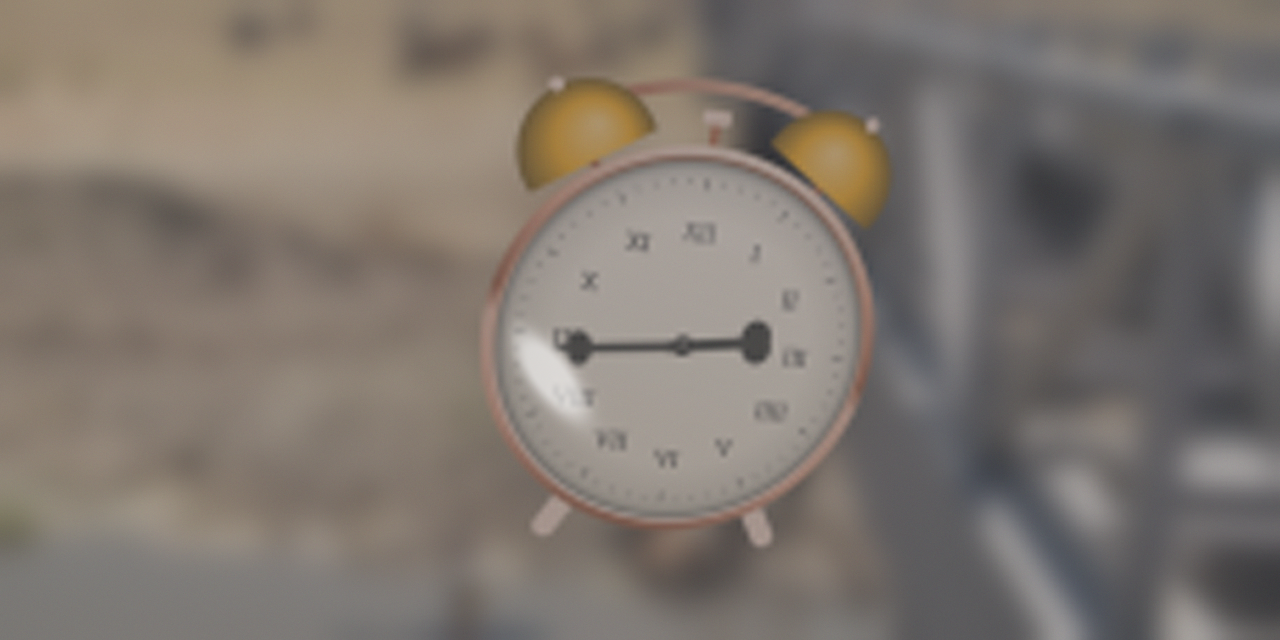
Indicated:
2.44
